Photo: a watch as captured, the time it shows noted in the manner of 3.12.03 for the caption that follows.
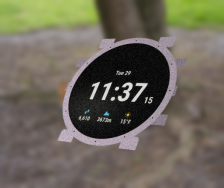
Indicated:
11.37.15
